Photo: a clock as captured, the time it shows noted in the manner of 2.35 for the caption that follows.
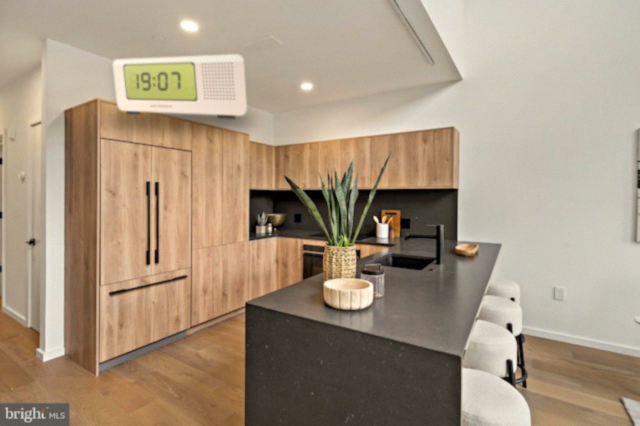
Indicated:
19.07
